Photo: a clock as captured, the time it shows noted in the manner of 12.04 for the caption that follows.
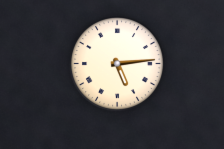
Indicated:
5.14
